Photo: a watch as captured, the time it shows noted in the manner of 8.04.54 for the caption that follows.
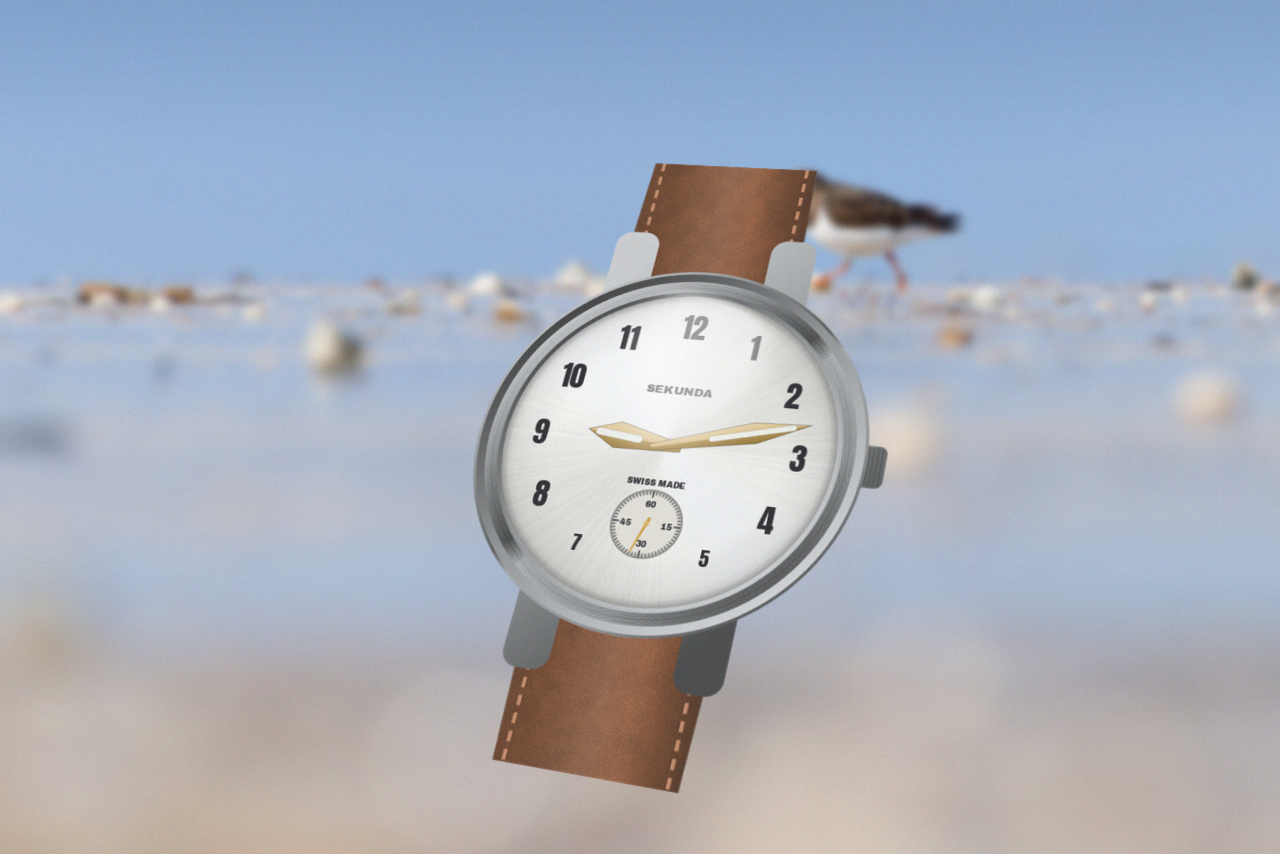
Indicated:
9.12.33
